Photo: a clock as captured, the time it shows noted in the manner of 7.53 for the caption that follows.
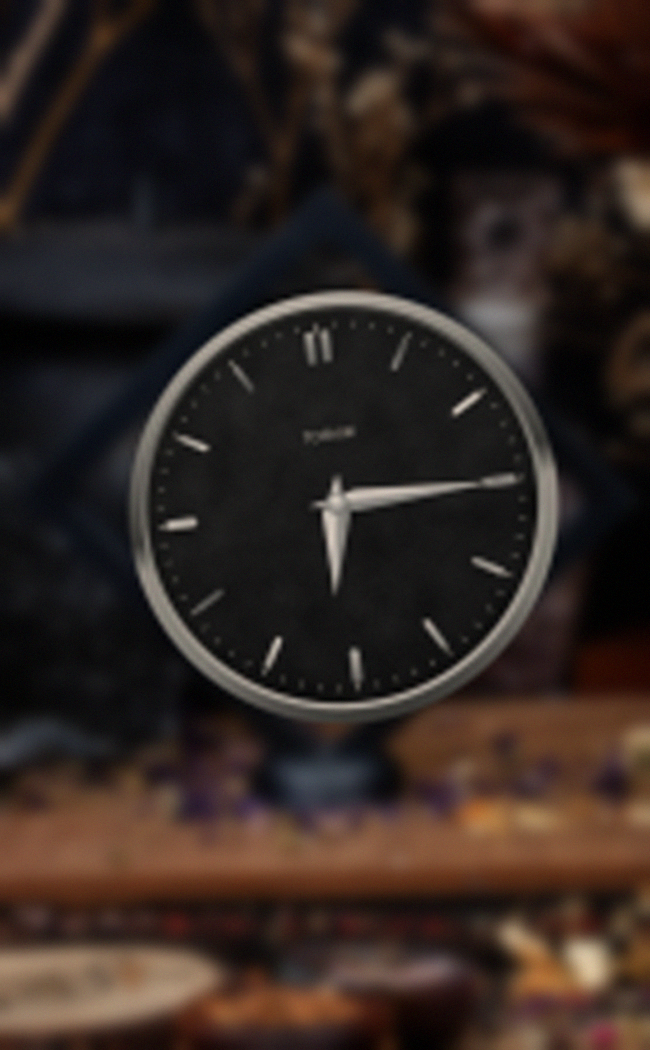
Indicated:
6.15
